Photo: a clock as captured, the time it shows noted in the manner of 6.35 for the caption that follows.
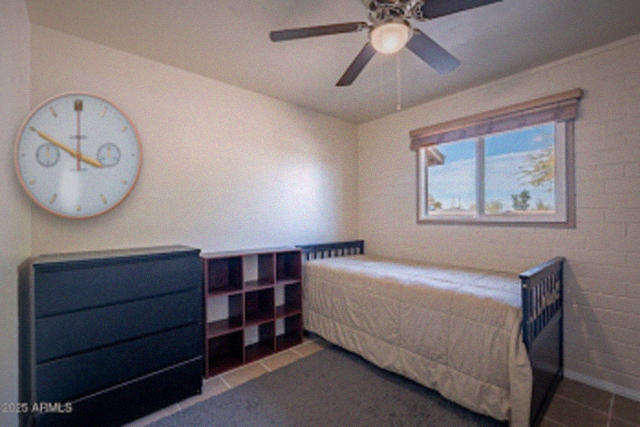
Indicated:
3.50
